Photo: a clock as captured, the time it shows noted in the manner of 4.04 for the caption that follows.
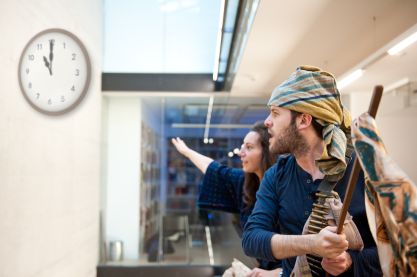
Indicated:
11.00
